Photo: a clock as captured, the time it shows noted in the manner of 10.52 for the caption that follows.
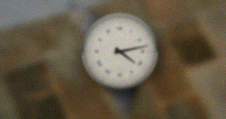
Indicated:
4.13
